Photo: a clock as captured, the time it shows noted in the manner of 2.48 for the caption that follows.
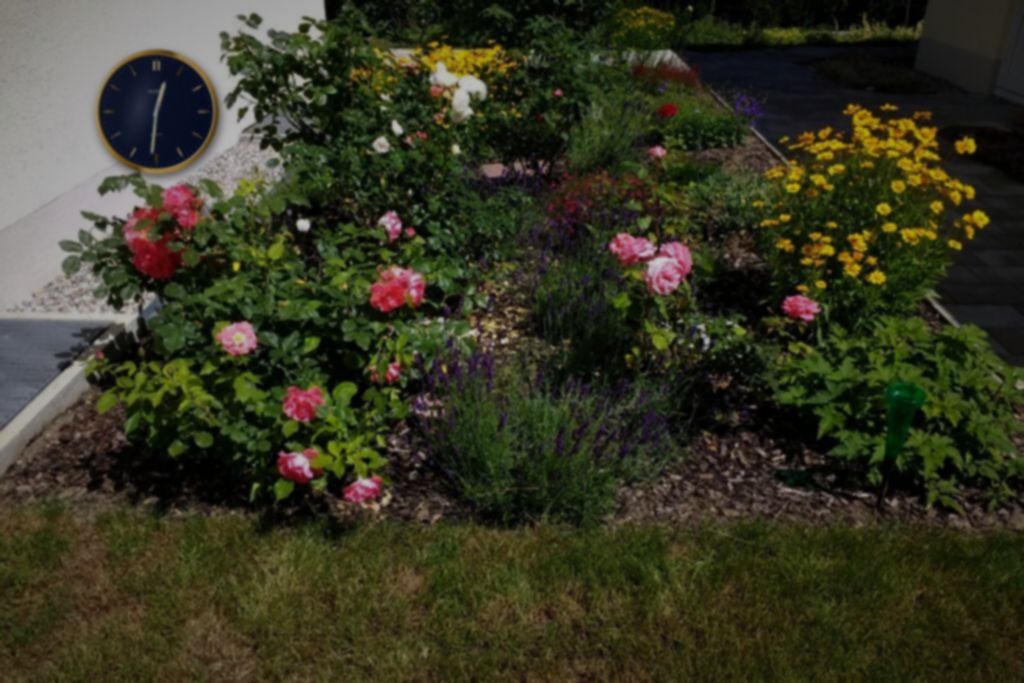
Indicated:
12.31
